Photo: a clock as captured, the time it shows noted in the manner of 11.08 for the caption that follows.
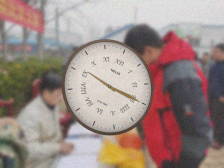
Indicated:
9.15
